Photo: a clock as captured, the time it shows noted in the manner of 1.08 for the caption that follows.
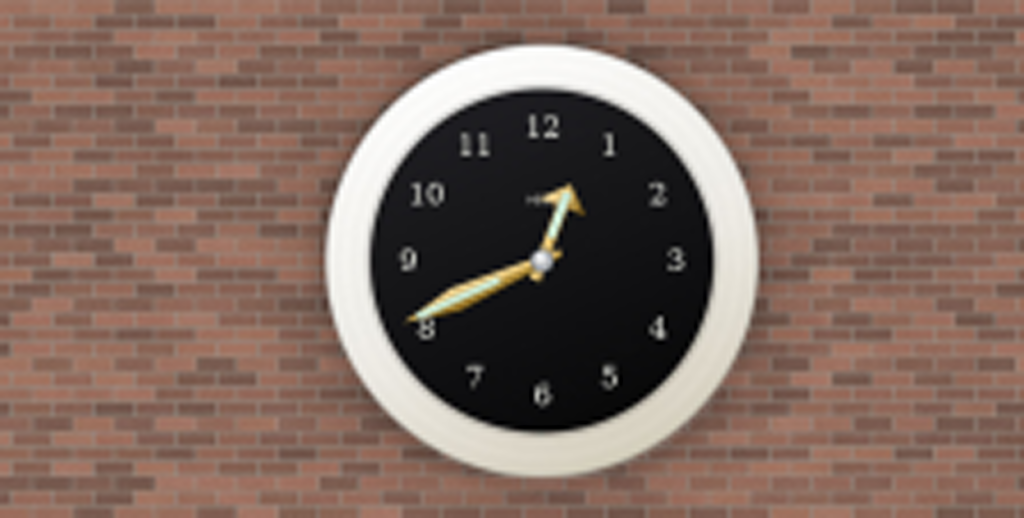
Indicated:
12.41
